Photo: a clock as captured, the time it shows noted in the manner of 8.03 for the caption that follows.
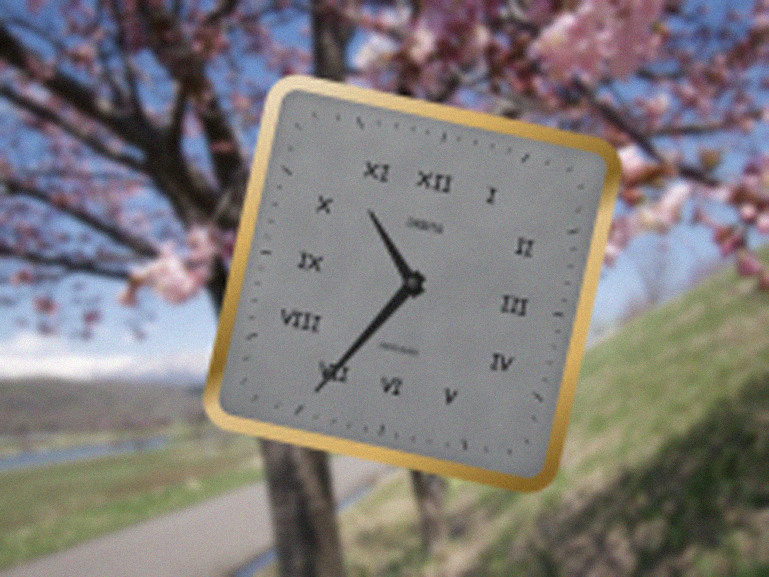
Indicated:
10.35
